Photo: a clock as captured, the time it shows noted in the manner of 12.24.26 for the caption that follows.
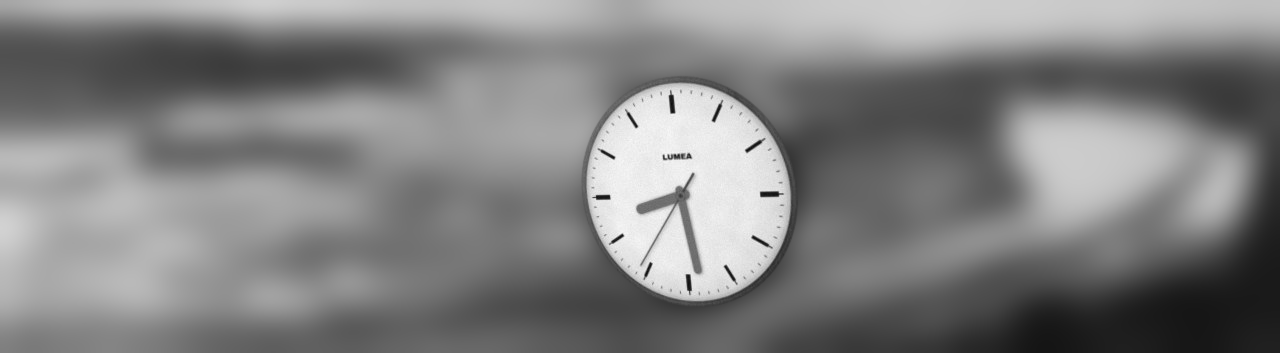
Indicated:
8.28.36
